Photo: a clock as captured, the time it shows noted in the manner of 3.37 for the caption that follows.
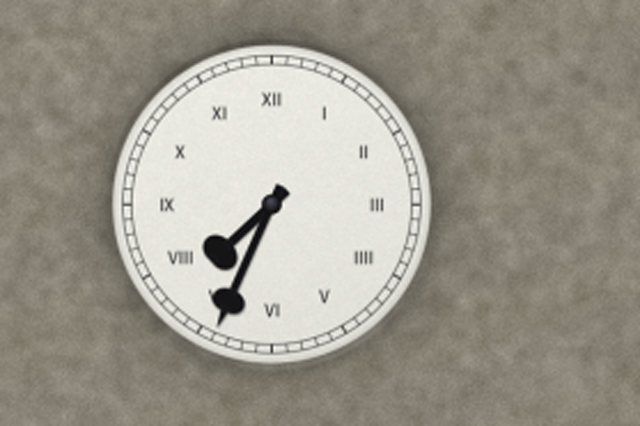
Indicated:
7.34
